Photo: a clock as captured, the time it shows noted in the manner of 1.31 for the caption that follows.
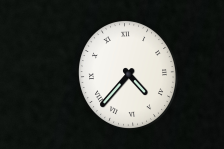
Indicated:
4.38
